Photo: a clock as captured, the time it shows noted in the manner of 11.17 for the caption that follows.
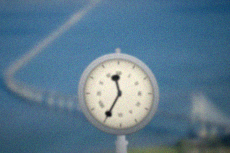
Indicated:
11.35
